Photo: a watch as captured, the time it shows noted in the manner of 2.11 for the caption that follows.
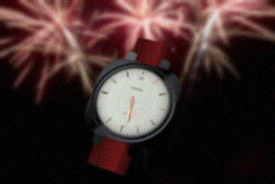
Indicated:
5.29
